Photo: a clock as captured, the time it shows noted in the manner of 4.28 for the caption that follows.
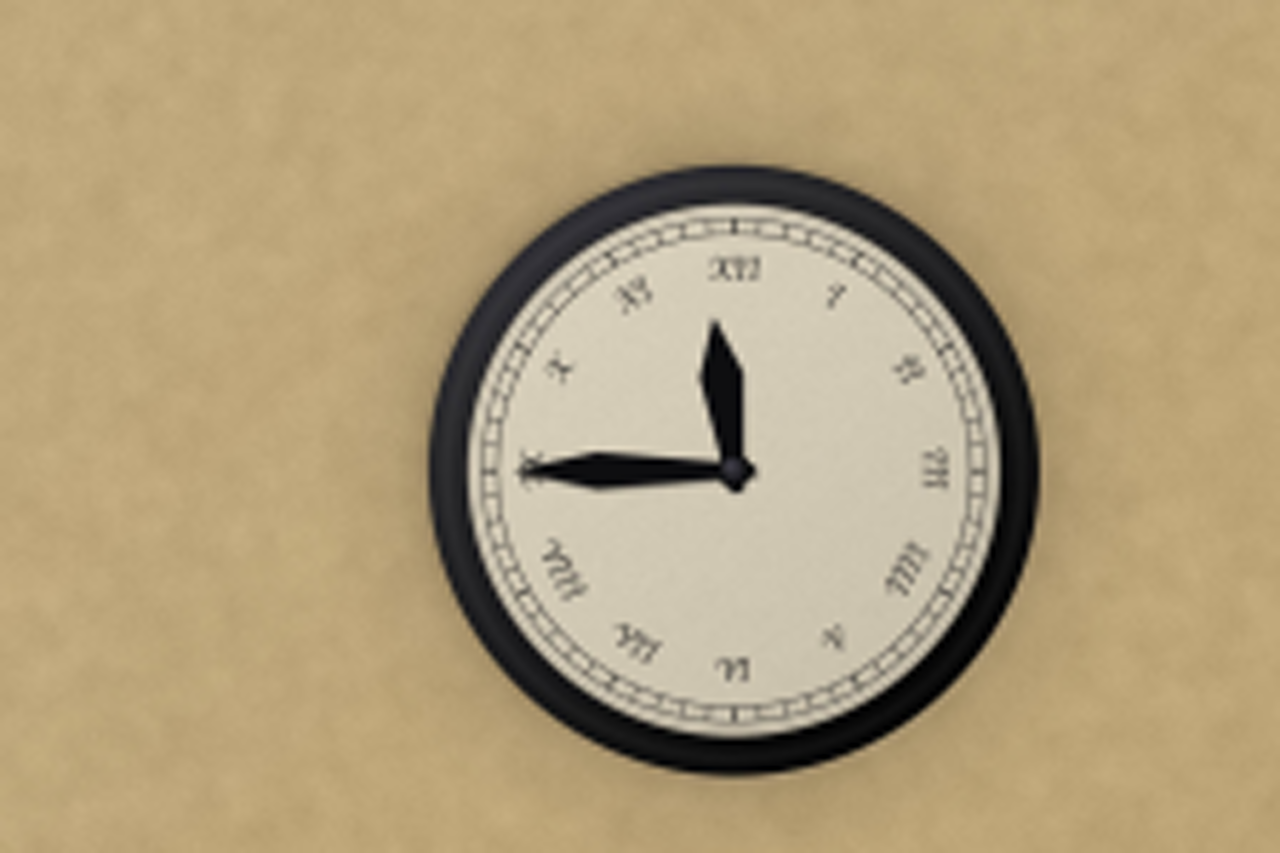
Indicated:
11.45
